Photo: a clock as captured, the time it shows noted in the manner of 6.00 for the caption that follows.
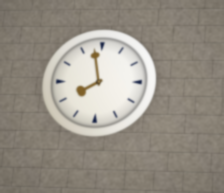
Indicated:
7.58
